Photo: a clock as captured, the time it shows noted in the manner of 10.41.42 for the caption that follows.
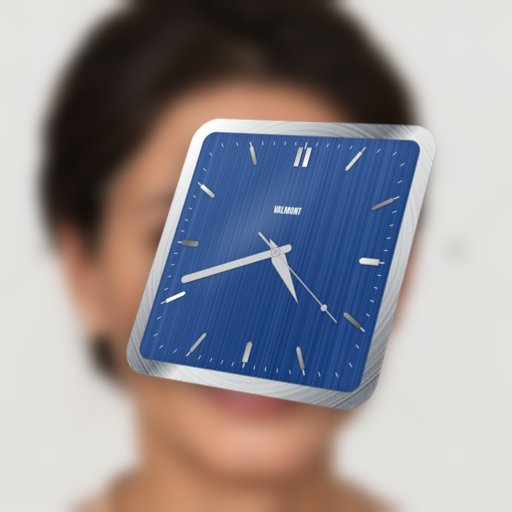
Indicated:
4.41.21
